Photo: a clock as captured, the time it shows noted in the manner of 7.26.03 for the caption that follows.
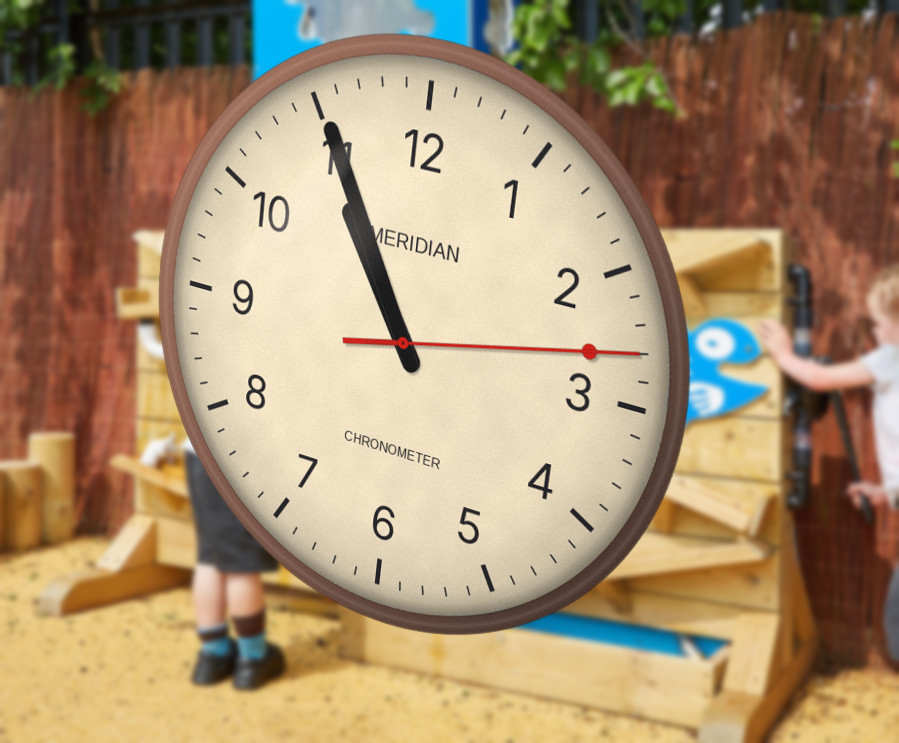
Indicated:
10.55.13
